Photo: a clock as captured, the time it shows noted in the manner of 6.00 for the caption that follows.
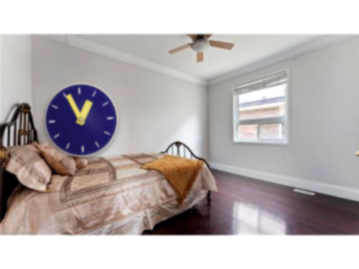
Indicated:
12.56
